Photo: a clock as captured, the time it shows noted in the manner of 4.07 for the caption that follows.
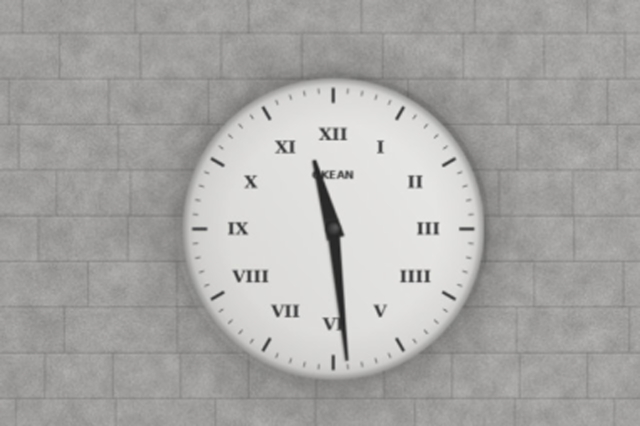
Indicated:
11.29
